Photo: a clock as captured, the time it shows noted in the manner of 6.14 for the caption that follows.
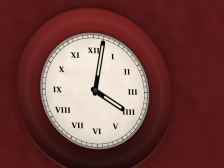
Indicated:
4.02
